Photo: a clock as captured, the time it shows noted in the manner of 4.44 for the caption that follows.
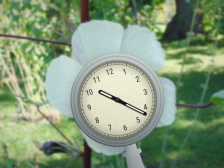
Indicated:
10.22
